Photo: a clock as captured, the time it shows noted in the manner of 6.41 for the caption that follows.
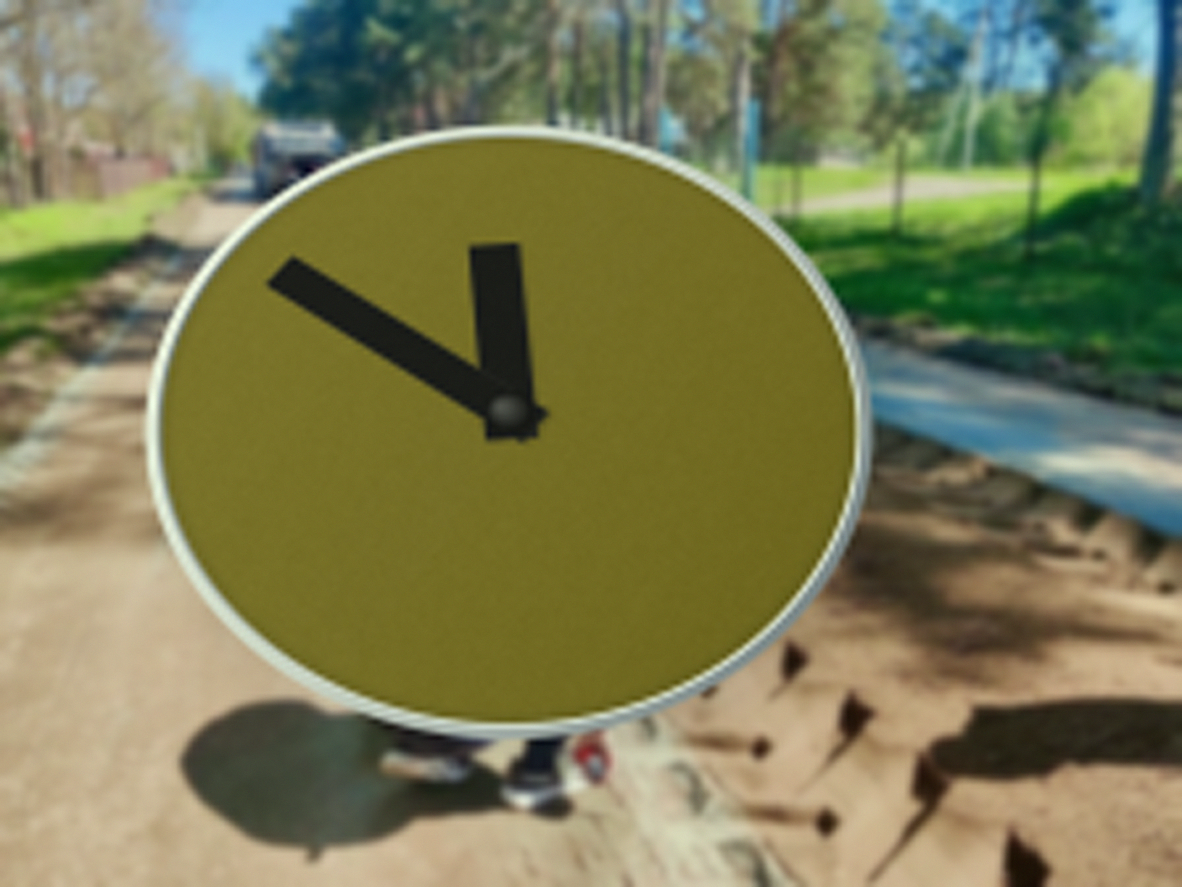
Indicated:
11.51
